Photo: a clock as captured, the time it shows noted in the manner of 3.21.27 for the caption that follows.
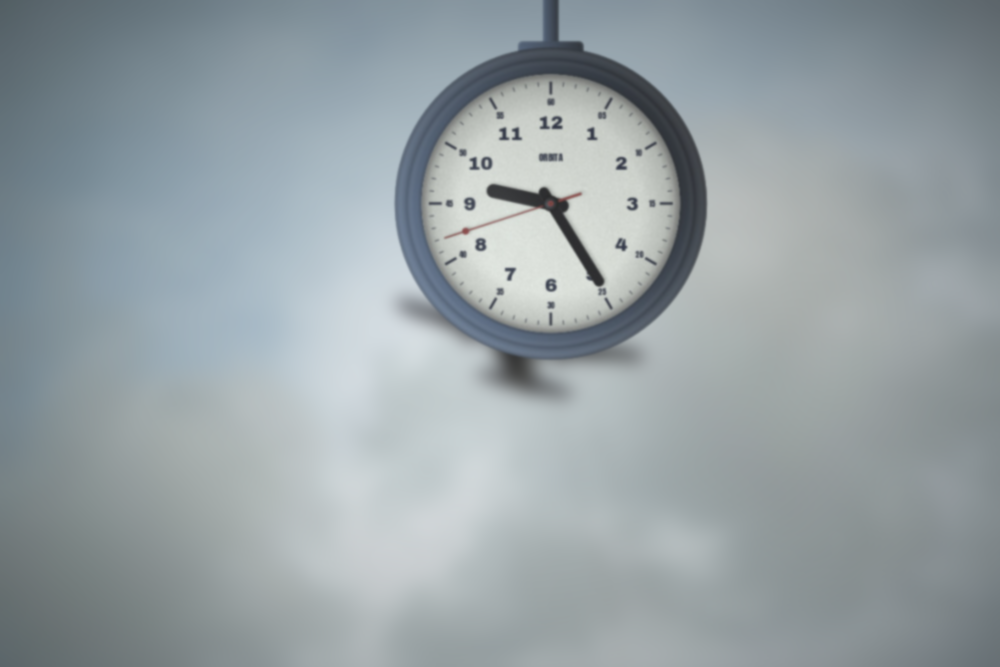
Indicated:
9.24.42
